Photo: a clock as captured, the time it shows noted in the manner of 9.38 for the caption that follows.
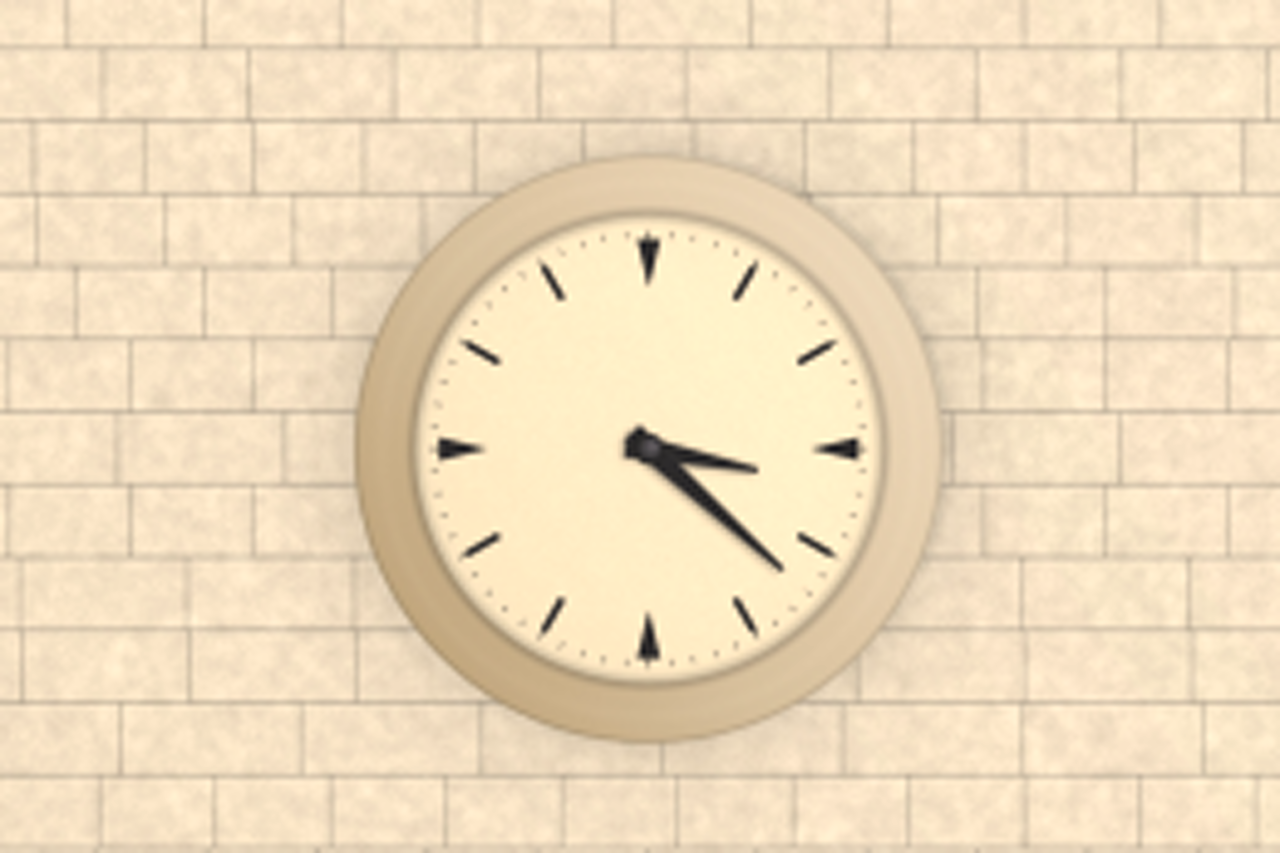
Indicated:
3.22
